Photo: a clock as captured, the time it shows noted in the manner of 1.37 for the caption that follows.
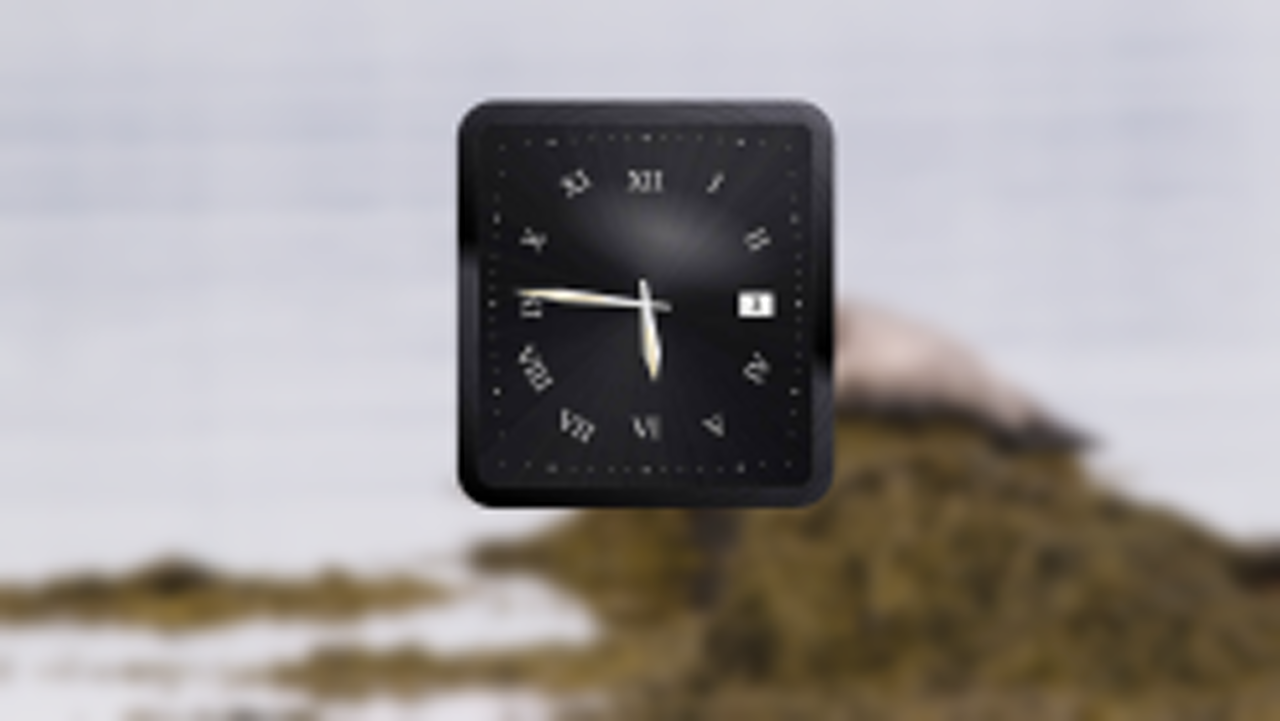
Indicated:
5.46
